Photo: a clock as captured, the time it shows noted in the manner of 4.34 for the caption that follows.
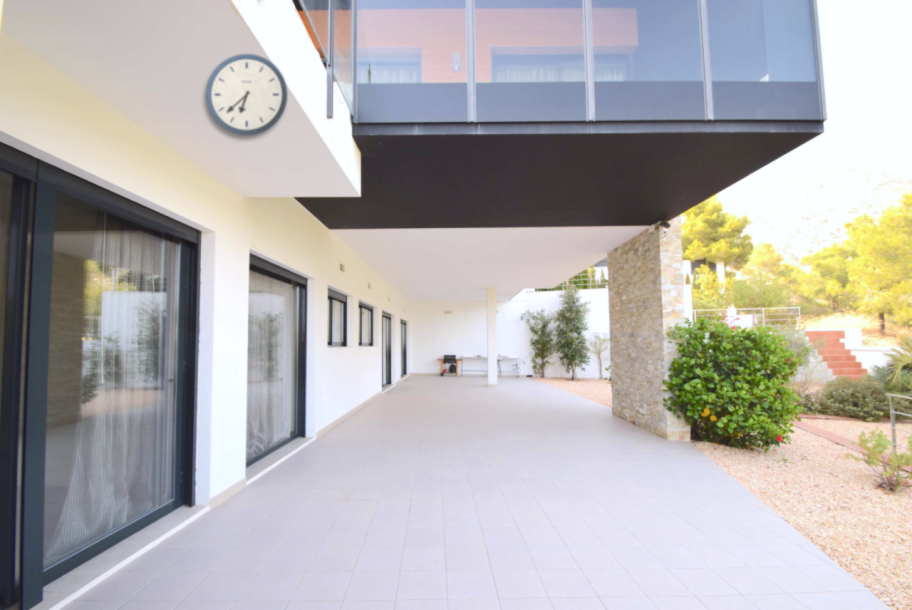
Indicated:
6.38
